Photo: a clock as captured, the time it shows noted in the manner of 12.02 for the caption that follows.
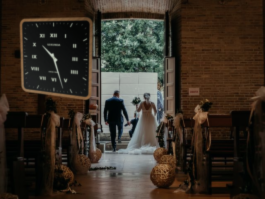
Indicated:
10.27
